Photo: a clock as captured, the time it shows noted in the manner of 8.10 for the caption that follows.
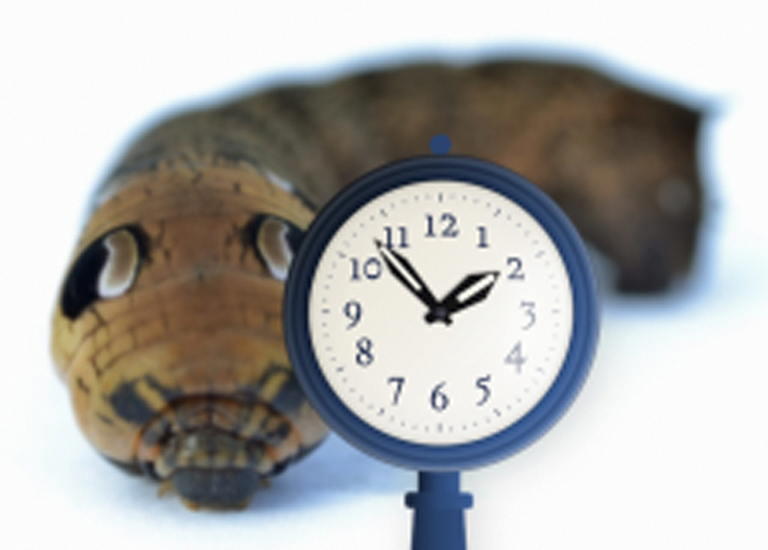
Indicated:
1.53
